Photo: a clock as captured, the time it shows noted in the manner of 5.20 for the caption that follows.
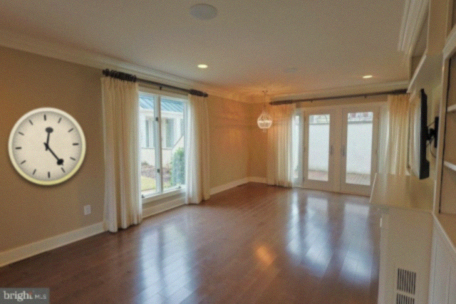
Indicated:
12.24
